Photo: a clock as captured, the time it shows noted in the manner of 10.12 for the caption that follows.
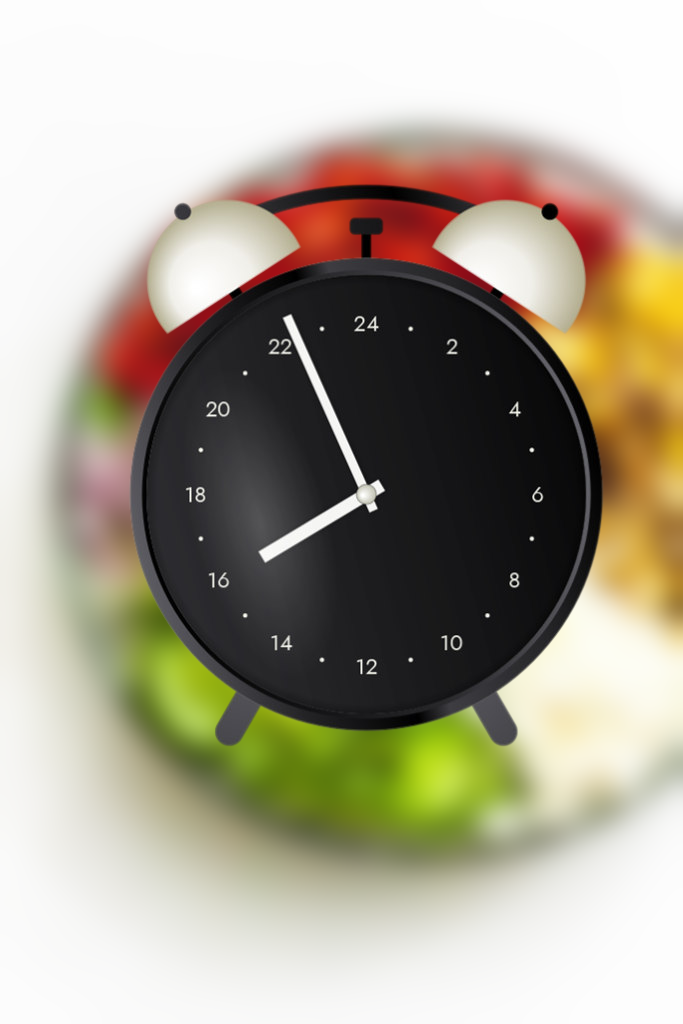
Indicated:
15.56
